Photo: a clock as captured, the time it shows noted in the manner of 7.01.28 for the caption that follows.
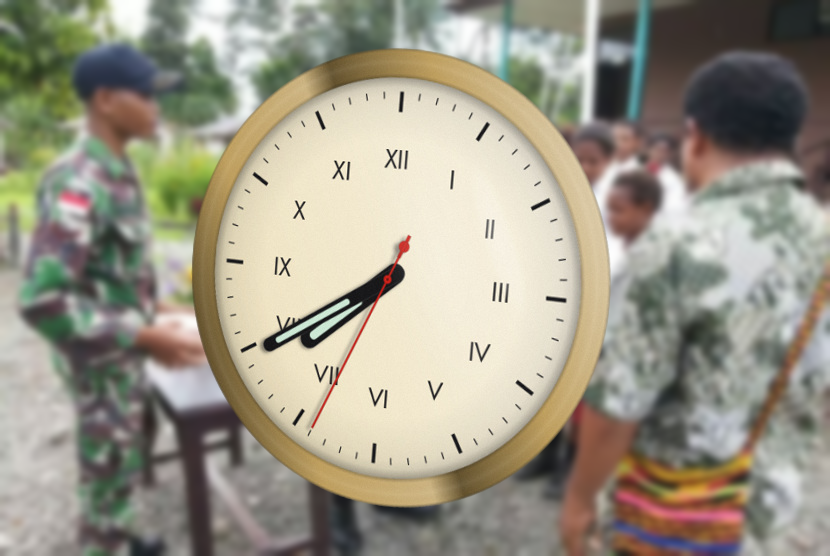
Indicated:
7.39.34
